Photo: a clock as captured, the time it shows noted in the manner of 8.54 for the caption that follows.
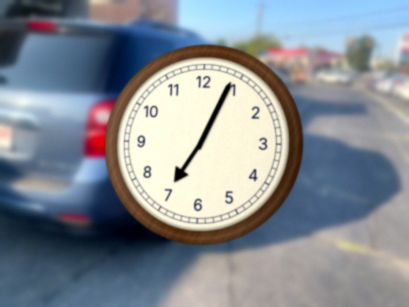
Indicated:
7.04
